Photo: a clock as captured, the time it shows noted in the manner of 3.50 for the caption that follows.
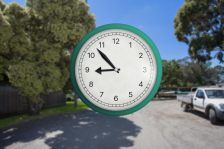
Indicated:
8.53
